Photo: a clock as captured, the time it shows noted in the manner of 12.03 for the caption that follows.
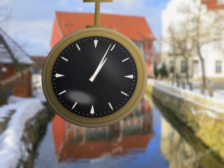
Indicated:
1.04
